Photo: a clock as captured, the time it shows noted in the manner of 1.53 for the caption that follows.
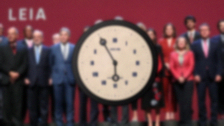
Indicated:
5.55
